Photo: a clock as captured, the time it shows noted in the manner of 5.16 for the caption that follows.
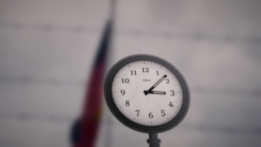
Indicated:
3.08
